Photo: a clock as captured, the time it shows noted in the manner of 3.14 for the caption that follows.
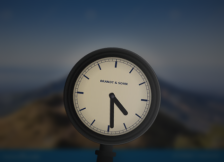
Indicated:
4.29
